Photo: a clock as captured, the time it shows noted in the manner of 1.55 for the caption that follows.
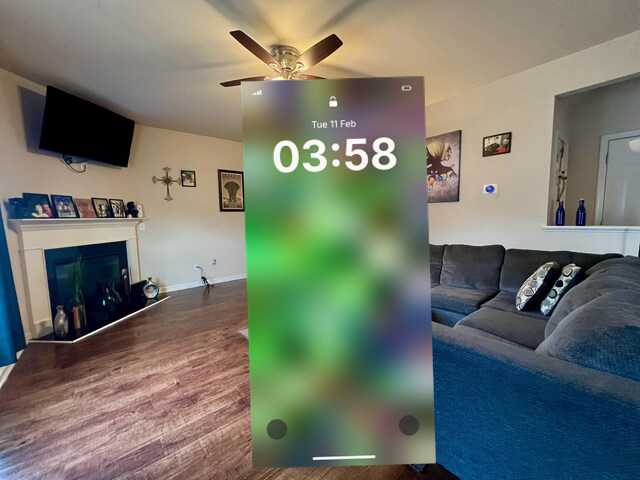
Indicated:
3.58
